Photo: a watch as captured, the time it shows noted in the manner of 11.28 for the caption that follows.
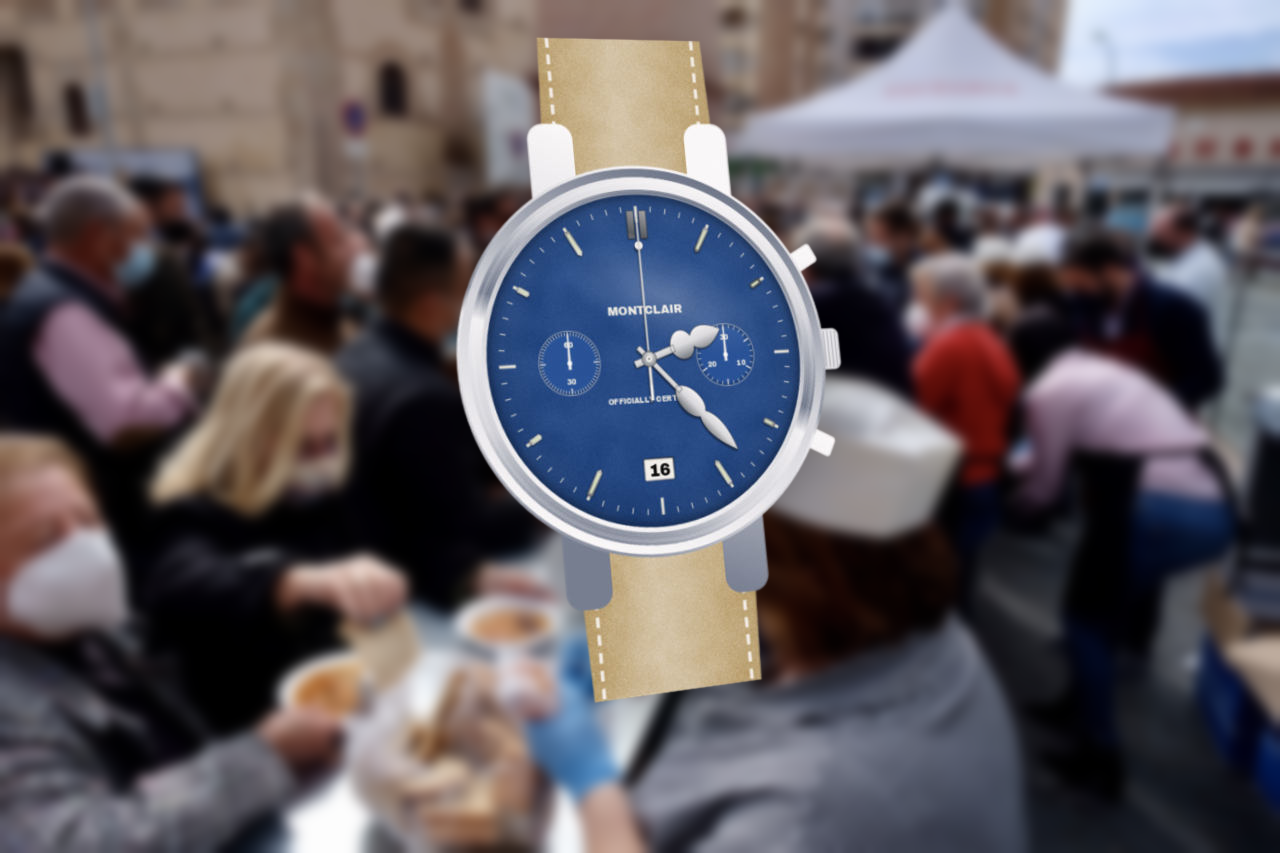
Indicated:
2.23
